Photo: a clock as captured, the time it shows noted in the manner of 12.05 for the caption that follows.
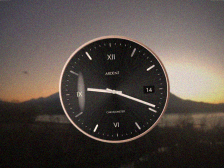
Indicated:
9.19
